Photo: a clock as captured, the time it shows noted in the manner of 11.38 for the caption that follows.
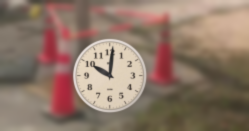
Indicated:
10.01
